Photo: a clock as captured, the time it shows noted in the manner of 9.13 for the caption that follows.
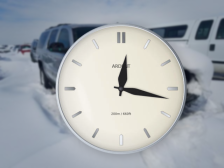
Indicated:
12.17
